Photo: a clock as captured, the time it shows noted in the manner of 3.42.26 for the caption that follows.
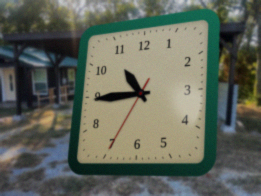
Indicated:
10.44.35
